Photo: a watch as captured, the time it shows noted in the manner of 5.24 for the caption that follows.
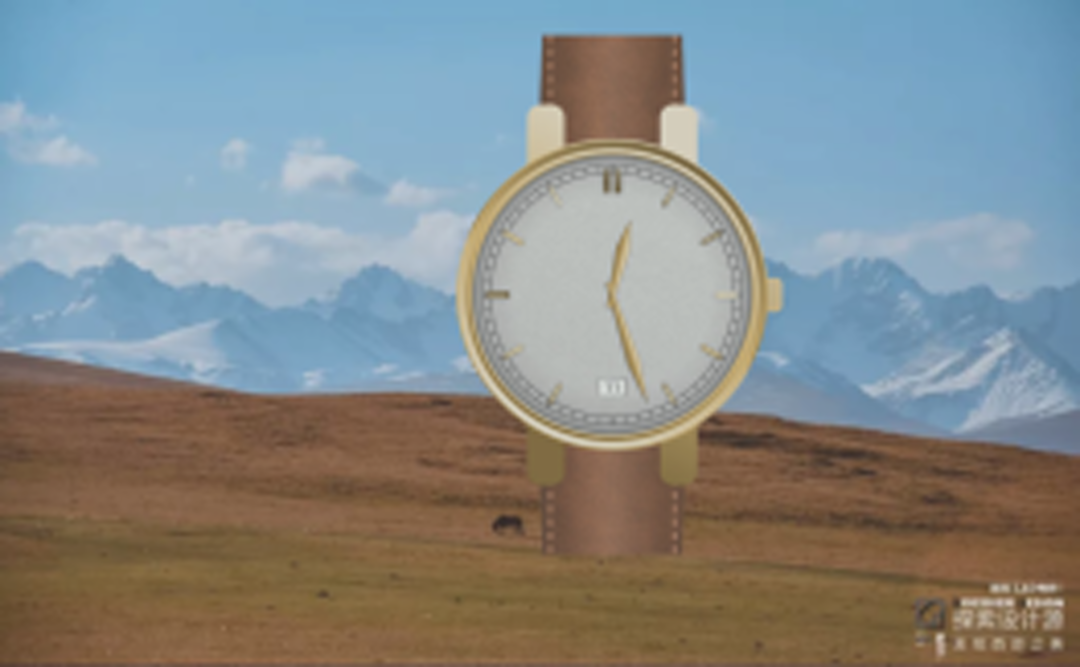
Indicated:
12.27
